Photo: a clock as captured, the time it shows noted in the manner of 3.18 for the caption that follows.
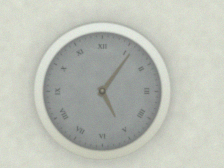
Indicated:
5.06
